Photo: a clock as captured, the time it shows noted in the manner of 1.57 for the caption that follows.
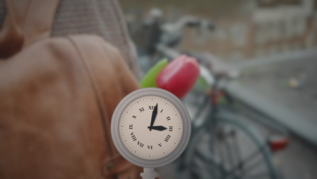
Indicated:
3.02
